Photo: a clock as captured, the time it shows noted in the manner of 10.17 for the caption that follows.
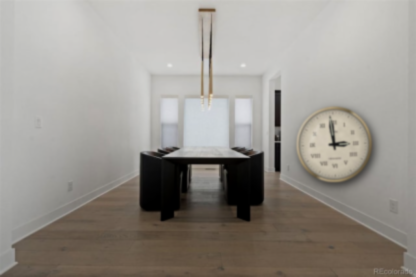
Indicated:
2.59
